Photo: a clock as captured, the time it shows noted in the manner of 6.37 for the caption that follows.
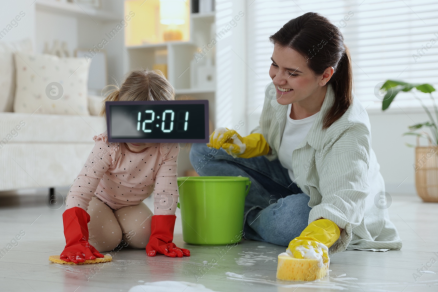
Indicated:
12.01
